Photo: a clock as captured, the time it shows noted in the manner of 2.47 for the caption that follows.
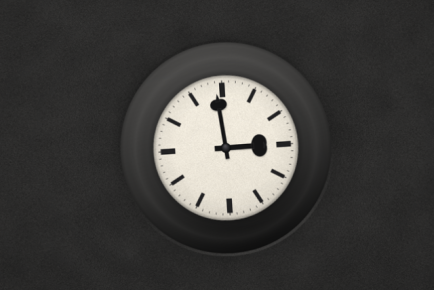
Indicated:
2.59
